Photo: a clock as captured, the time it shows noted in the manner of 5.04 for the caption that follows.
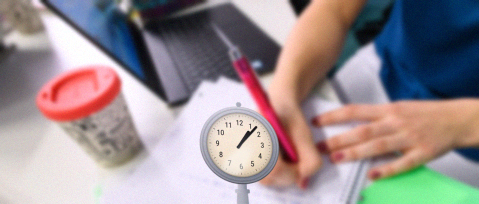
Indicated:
1.07
